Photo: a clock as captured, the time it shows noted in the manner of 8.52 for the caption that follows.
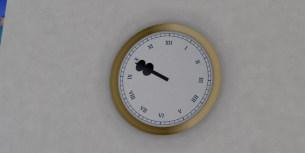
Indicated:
9.49
